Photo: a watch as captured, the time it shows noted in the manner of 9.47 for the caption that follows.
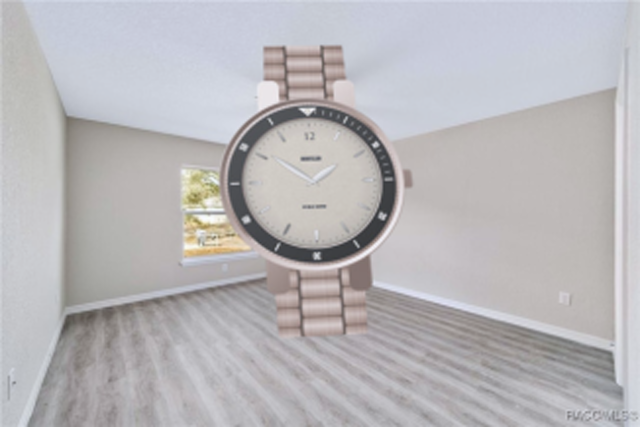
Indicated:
1.51
